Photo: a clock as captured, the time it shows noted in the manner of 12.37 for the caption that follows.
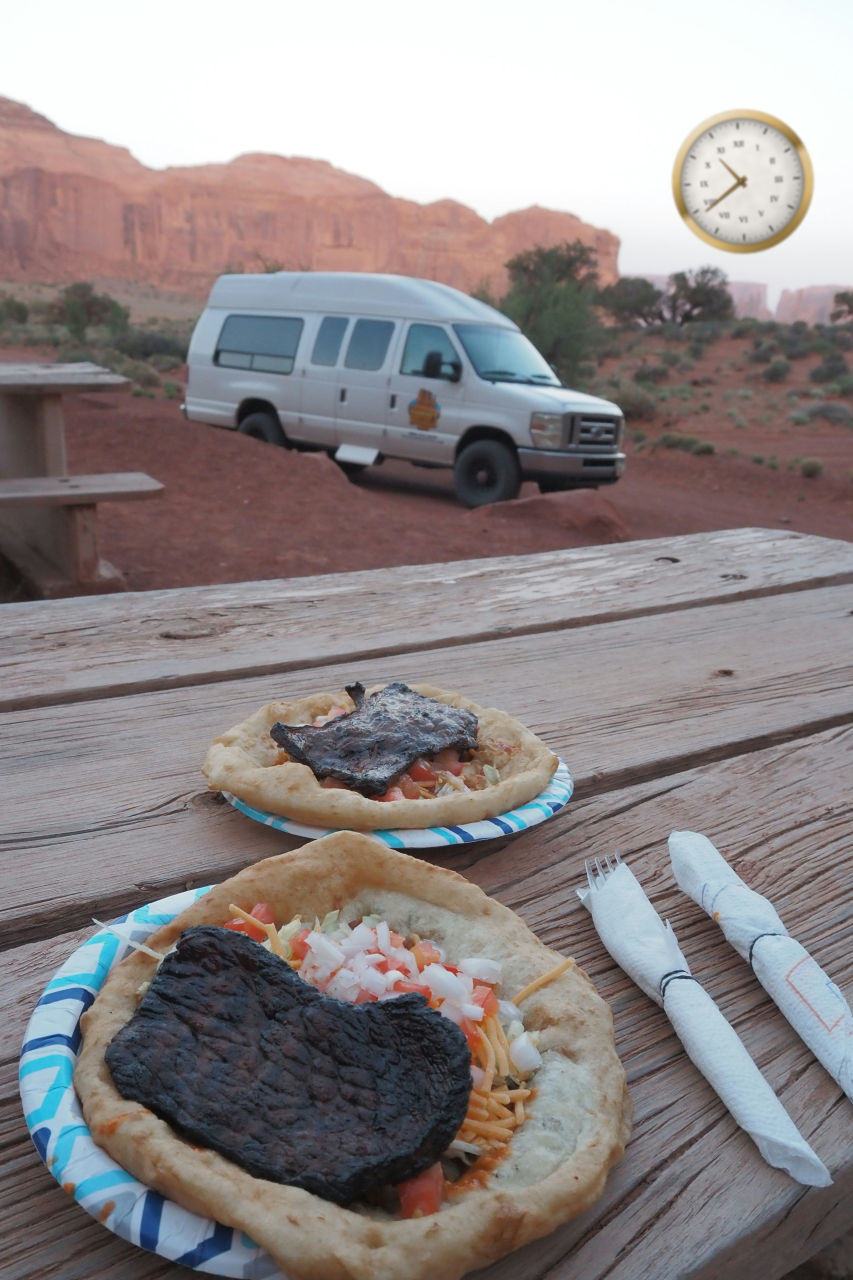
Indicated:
10.39
